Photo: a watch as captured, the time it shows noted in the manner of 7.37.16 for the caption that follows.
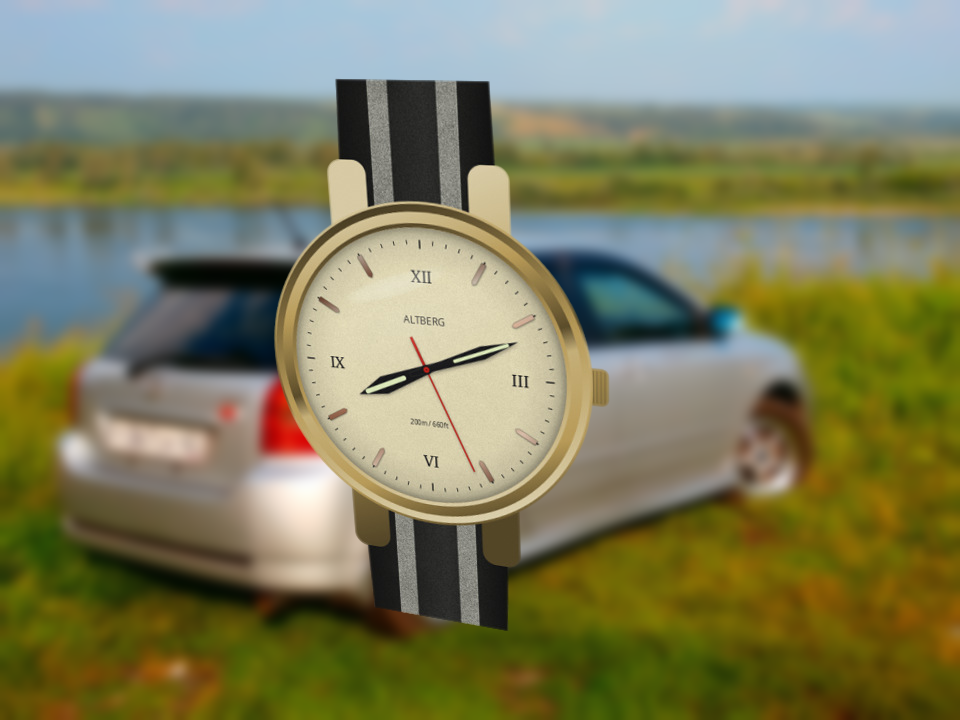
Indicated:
8.11.26
